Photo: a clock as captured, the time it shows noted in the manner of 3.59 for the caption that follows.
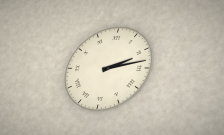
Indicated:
2.13
